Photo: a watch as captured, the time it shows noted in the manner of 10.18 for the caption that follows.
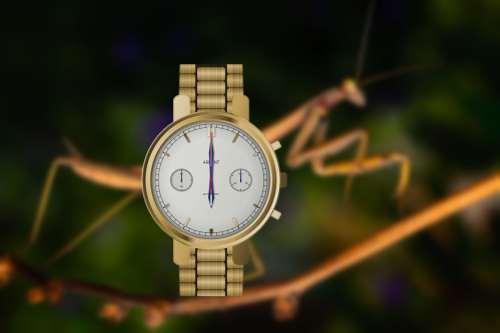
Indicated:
6.00
